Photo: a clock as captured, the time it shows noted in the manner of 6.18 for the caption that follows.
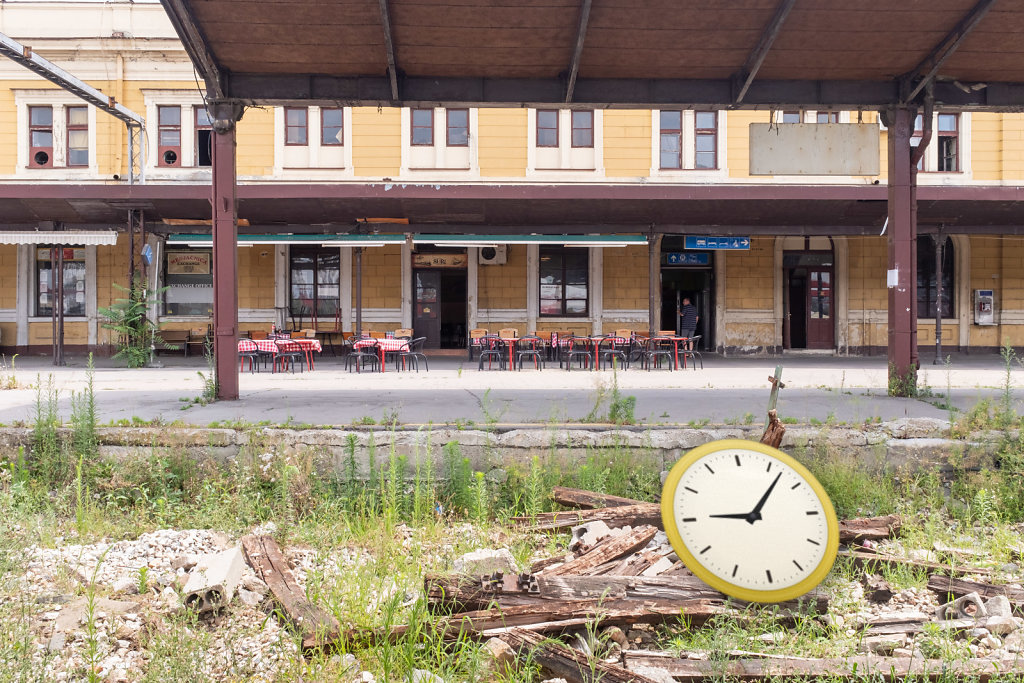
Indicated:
9.07
